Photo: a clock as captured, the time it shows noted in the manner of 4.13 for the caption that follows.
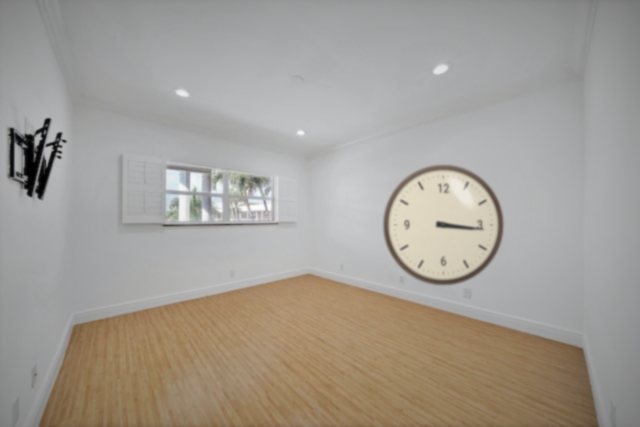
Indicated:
3.16
